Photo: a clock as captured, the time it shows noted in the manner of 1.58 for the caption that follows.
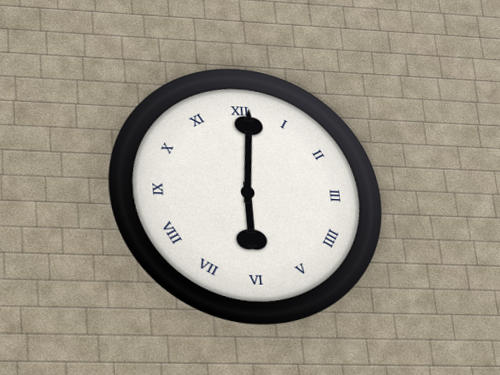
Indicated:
6.01
